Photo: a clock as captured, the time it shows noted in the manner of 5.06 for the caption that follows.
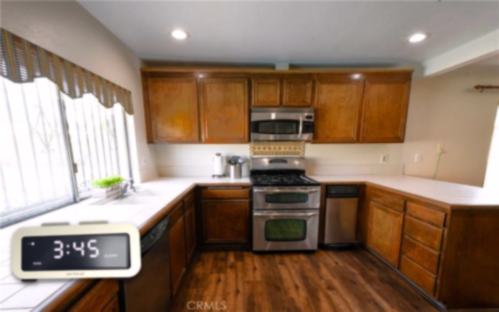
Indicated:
3.45
